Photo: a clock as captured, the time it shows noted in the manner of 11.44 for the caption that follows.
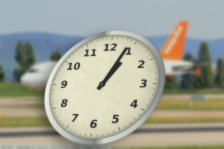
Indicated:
1.04
